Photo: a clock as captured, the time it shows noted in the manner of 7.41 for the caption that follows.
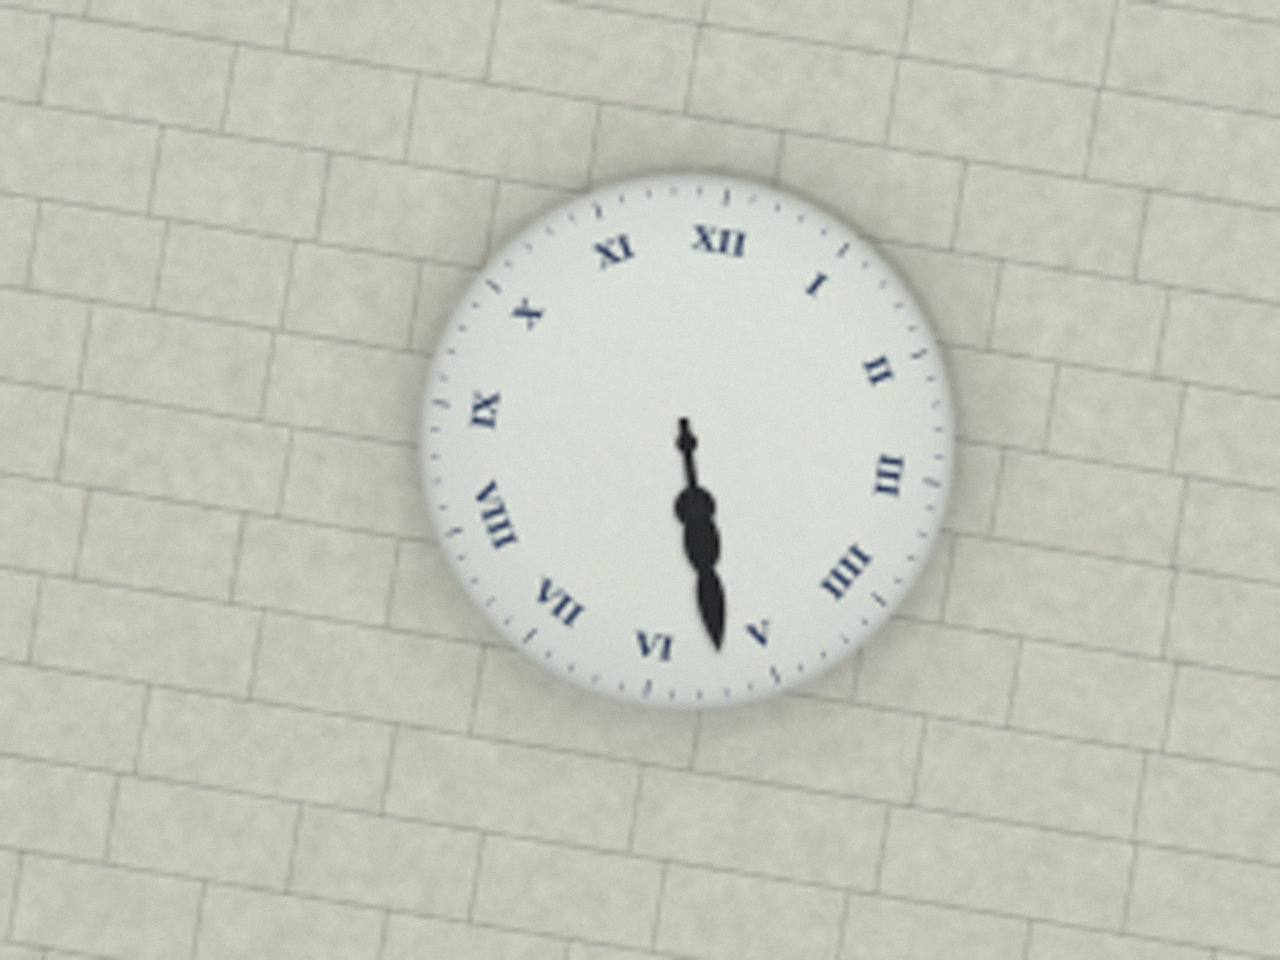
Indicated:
5.27
